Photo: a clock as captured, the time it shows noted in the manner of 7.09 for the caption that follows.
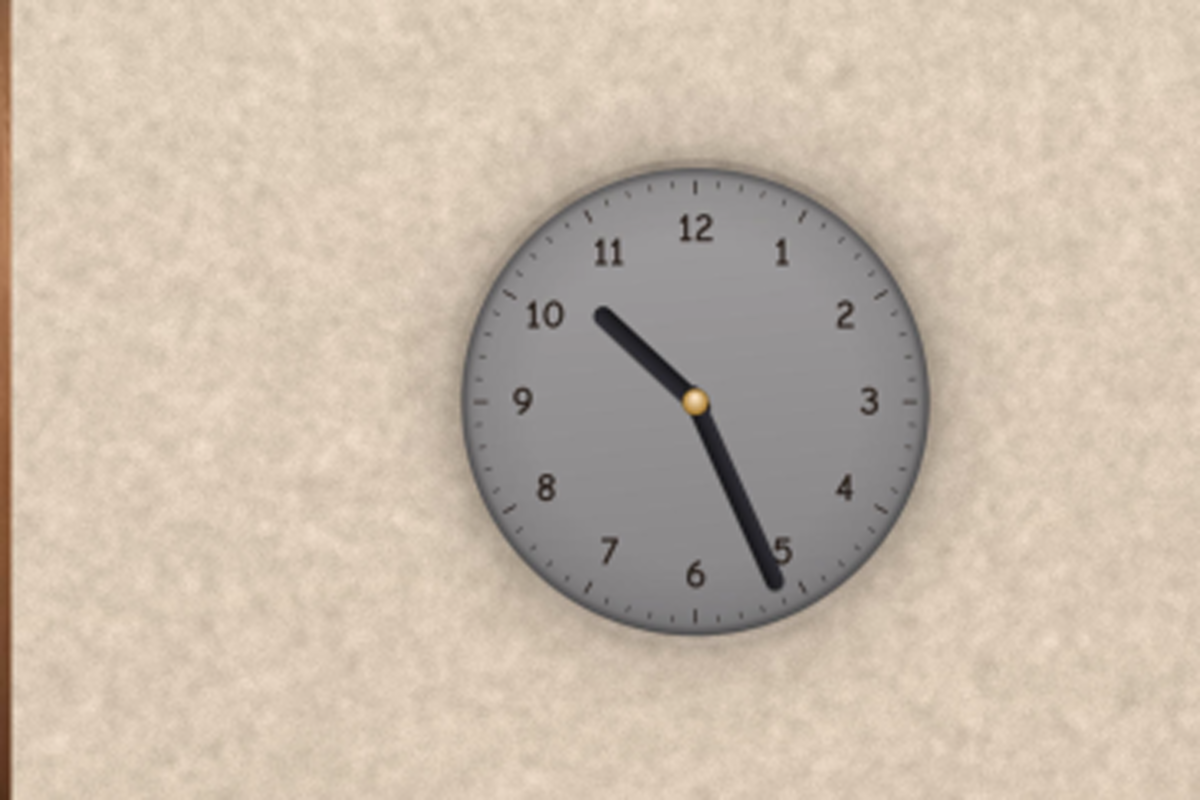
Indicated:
10.26
